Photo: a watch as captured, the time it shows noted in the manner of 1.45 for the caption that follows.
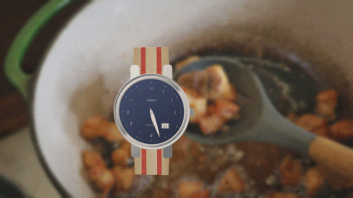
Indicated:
5.27
